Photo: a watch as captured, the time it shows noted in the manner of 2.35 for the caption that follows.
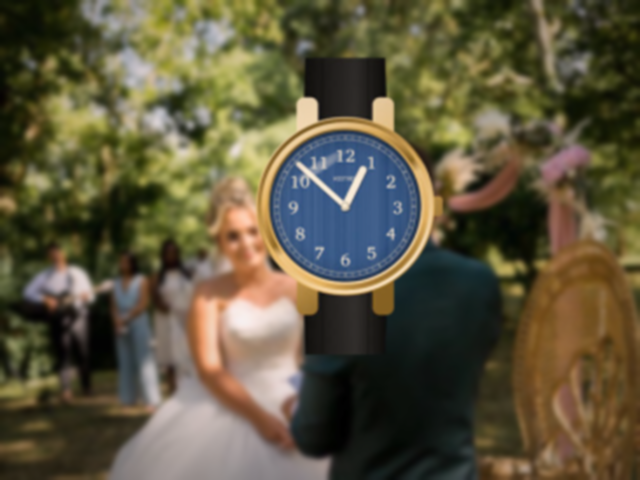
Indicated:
12.52
